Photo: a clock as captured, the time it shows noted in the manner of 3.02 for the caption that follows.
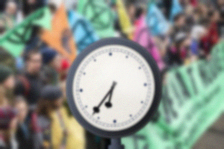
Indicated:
6.37
